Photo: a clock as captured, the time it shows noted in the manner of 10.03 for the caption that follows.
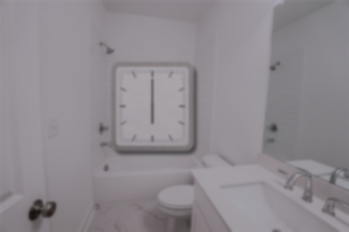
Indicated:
6.00
